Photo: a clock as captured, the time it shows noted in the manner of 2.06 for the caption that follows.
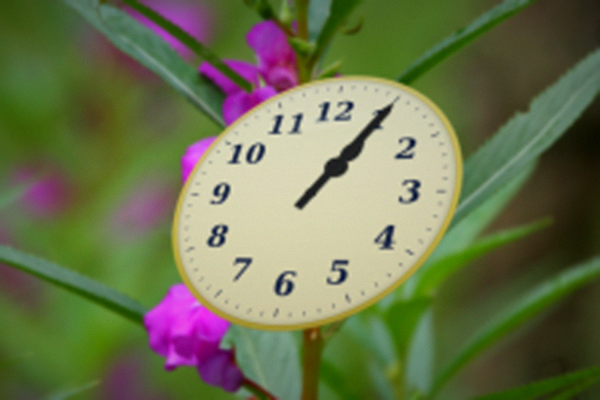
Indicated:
1.05
